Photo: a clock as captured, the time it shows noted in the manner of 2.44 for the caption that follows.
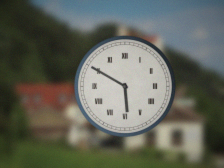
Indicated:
5.50
